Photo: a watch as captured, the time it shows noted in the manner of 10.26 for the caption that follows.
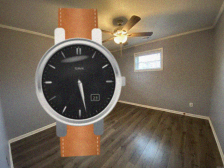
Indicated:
5.28
